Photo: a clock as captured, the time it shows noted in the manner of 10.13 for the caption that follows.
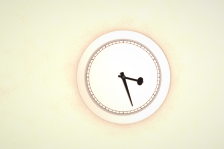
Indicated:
3.27
